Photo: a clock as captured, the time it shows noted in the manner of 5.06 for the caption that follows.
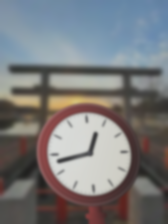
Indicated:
12.43
